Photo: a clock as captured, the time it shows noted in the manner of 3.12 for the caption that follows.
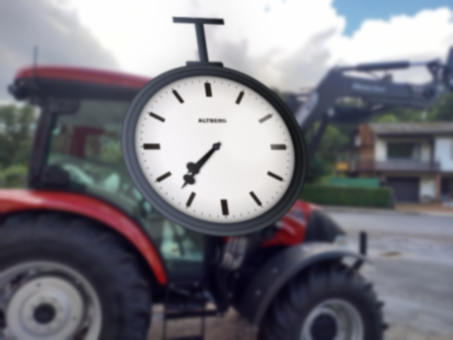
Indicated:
7.37
